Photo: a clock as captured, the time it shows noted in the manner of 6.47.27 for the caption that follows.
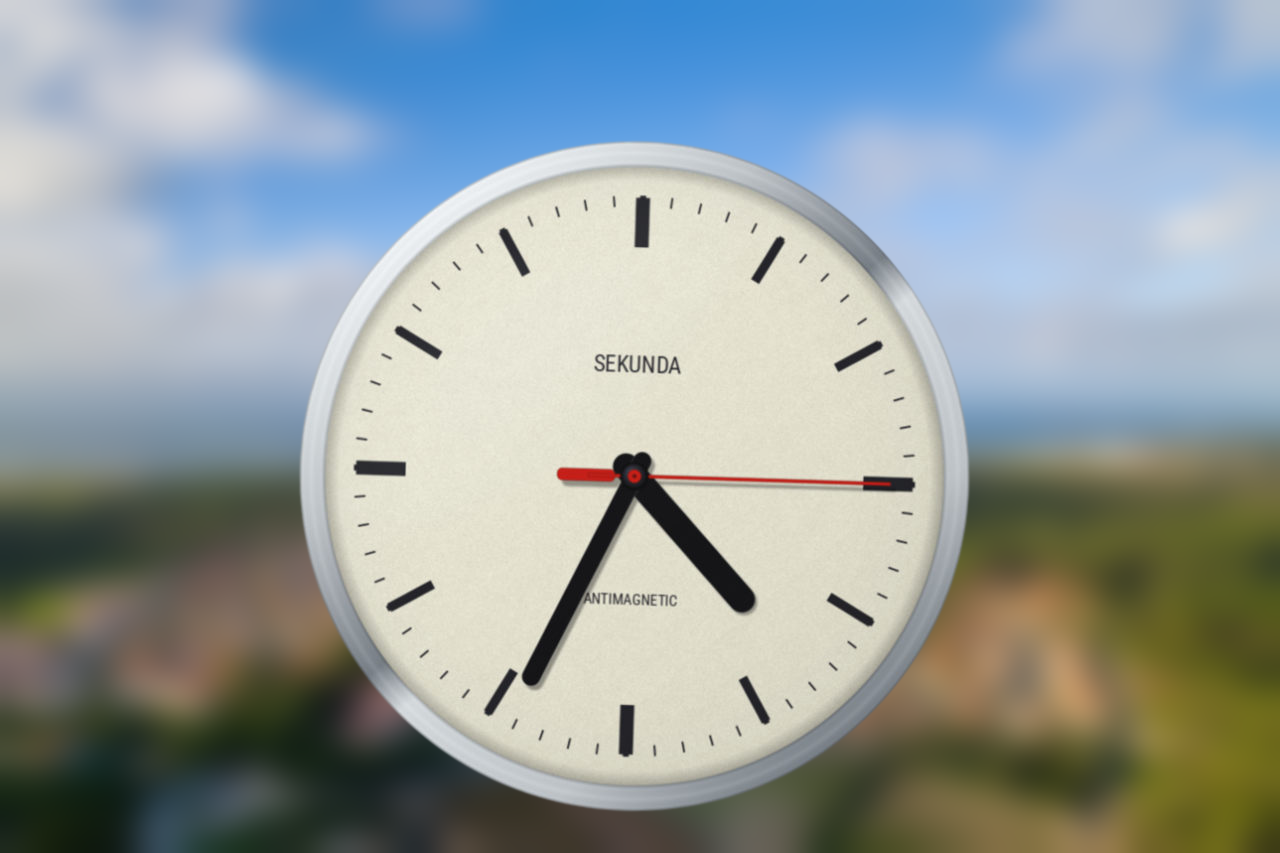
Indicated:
4.34.15
